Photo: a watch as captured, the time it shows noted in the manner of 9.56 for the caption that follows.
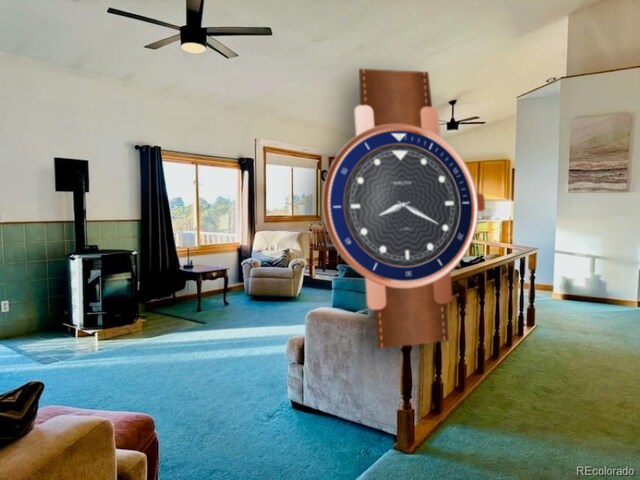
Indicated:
8.20
